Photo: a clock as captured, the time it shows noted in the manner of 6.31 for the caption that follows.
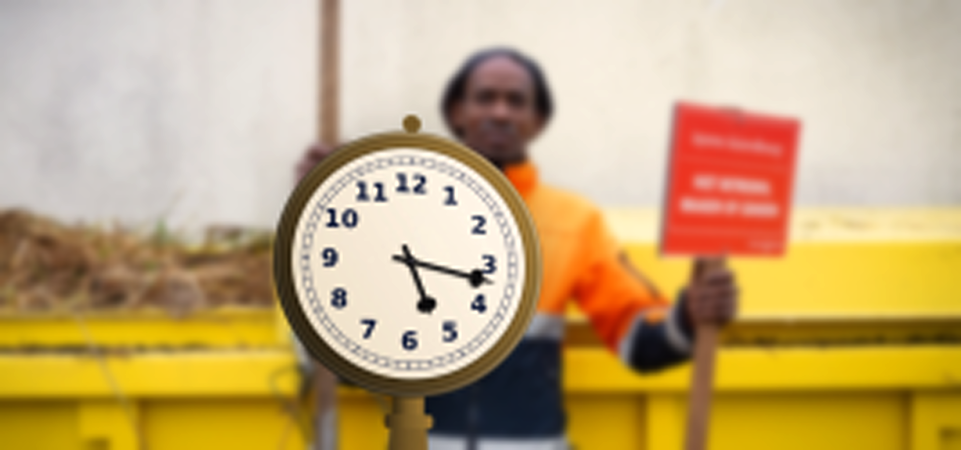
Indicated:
5.17
